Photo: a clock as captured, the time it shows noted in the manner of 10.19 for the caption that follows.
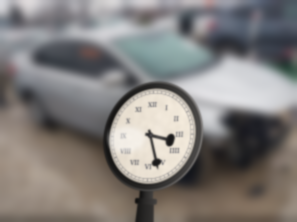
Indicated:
3.27
